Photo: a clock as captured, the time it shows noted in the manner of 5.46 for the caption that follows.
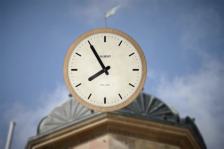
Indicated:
7.55
